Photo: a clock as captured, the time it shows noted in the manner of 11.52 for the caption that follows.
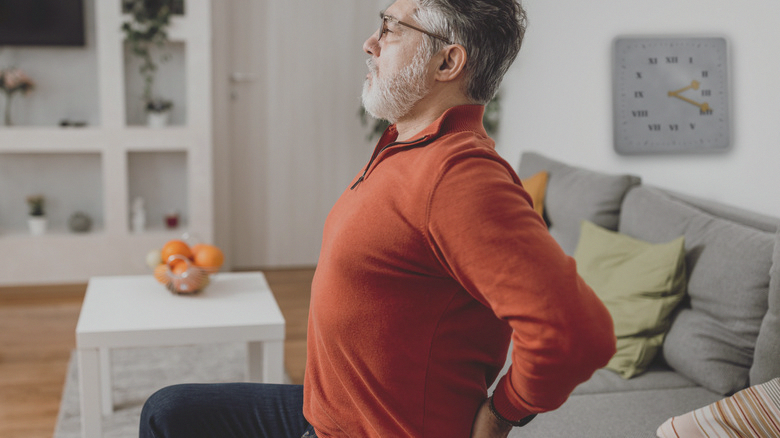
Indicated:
2.19
